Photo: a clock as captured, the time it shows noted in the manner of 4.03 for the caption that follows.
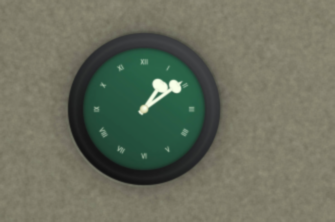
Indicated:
1.09
